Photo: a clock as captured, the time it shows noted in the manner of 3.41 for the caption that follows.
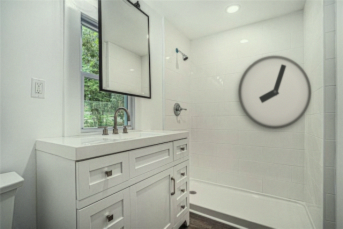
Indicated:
8.03
